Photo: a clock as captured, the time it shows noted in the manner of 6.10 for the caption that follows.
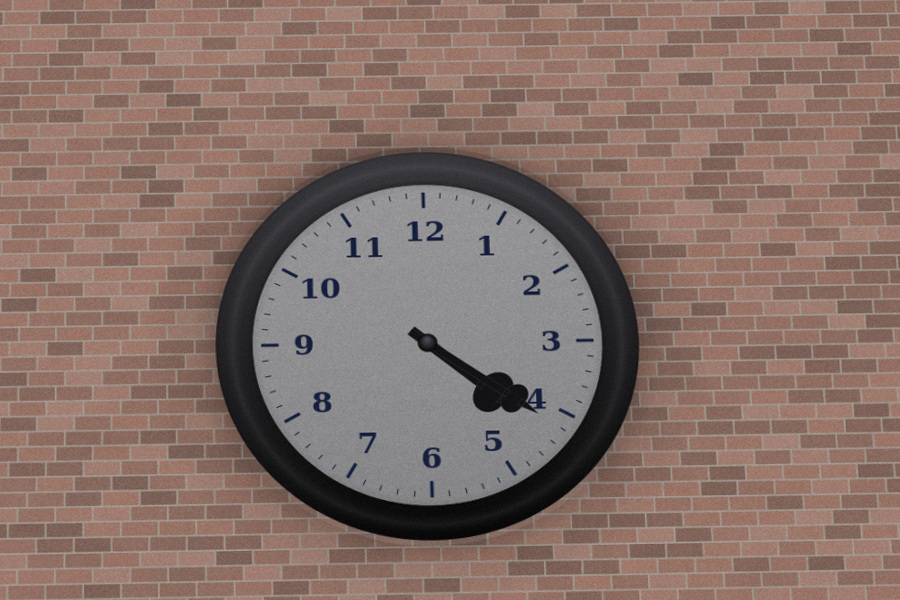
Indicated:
4.21
